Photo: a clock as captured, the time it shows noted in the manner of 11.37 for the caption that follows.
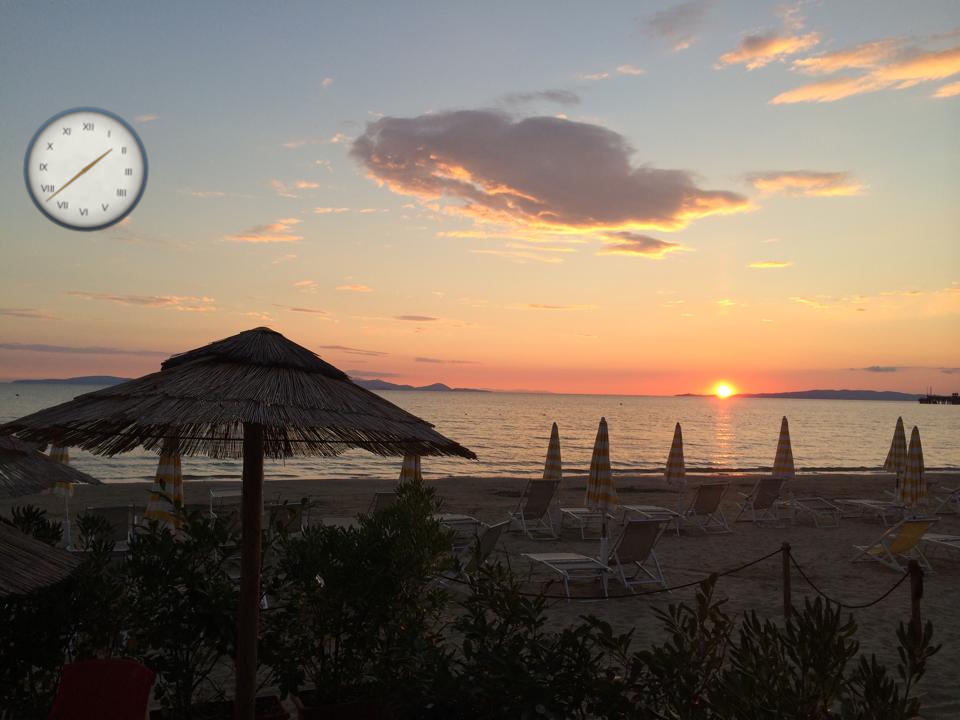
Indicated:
1.38
